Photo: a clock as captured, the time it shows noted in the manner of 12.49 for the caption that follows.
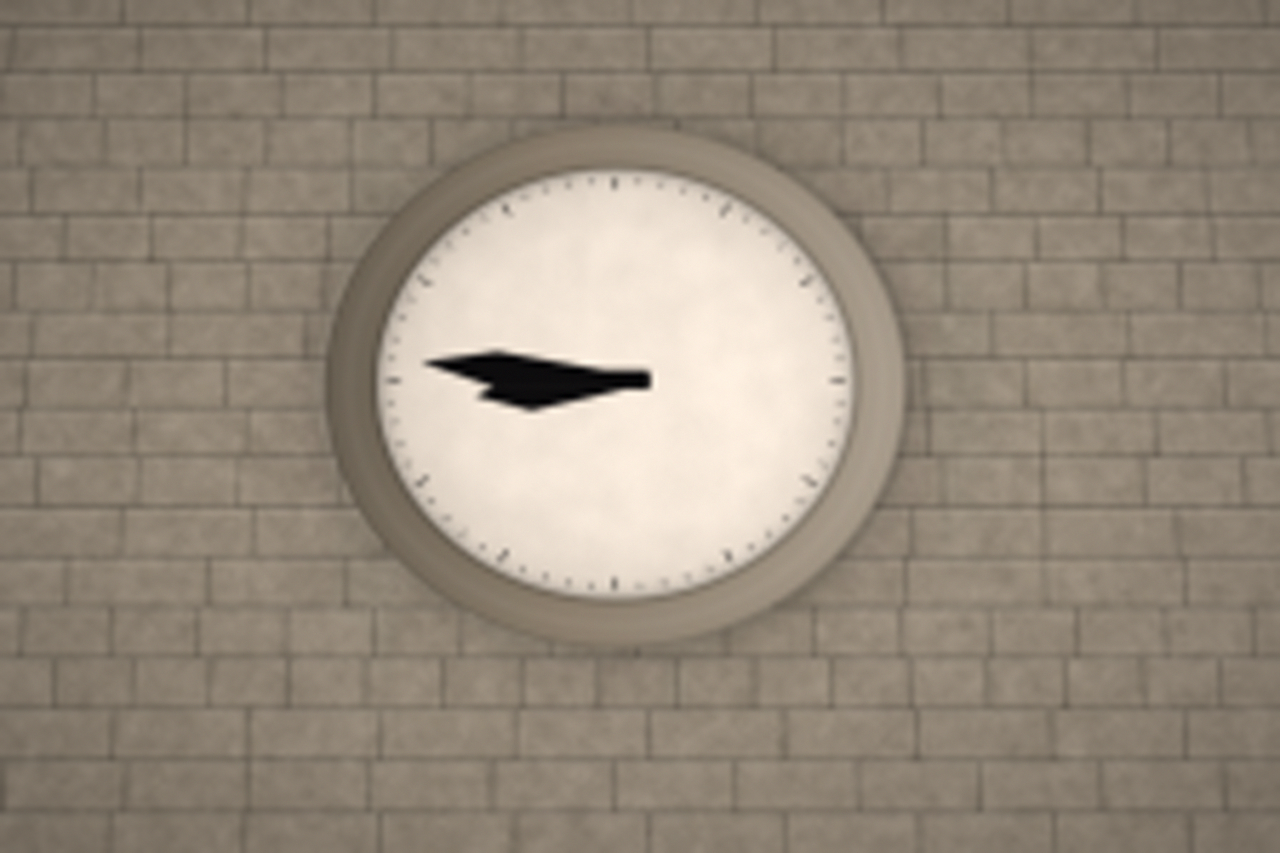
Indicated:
8.46
